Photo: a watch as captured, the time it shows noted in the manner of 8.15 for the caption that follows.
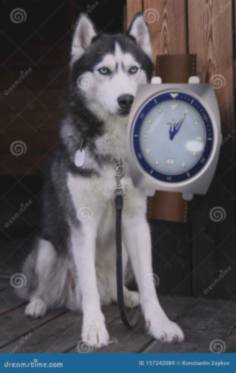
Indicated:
12.05
